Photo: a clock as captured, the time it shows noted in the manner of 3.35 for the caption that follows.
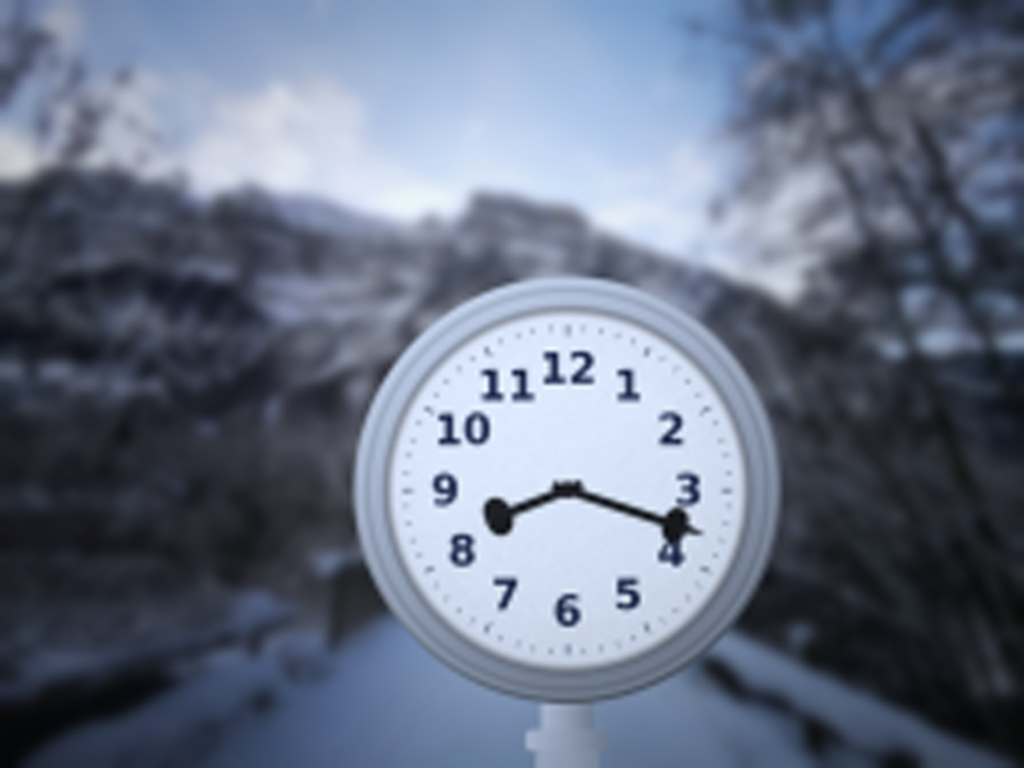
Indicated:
8.18
